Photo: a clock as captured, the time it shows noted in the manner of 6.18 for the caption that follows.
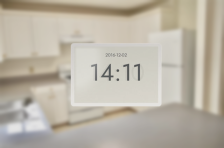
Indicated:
14.11
